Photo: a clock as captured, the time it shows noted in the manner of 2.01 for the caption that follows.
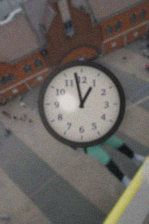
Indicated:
12.58
